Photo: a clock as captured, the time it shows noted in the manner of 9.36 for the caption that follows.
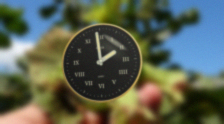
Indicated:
1.59
